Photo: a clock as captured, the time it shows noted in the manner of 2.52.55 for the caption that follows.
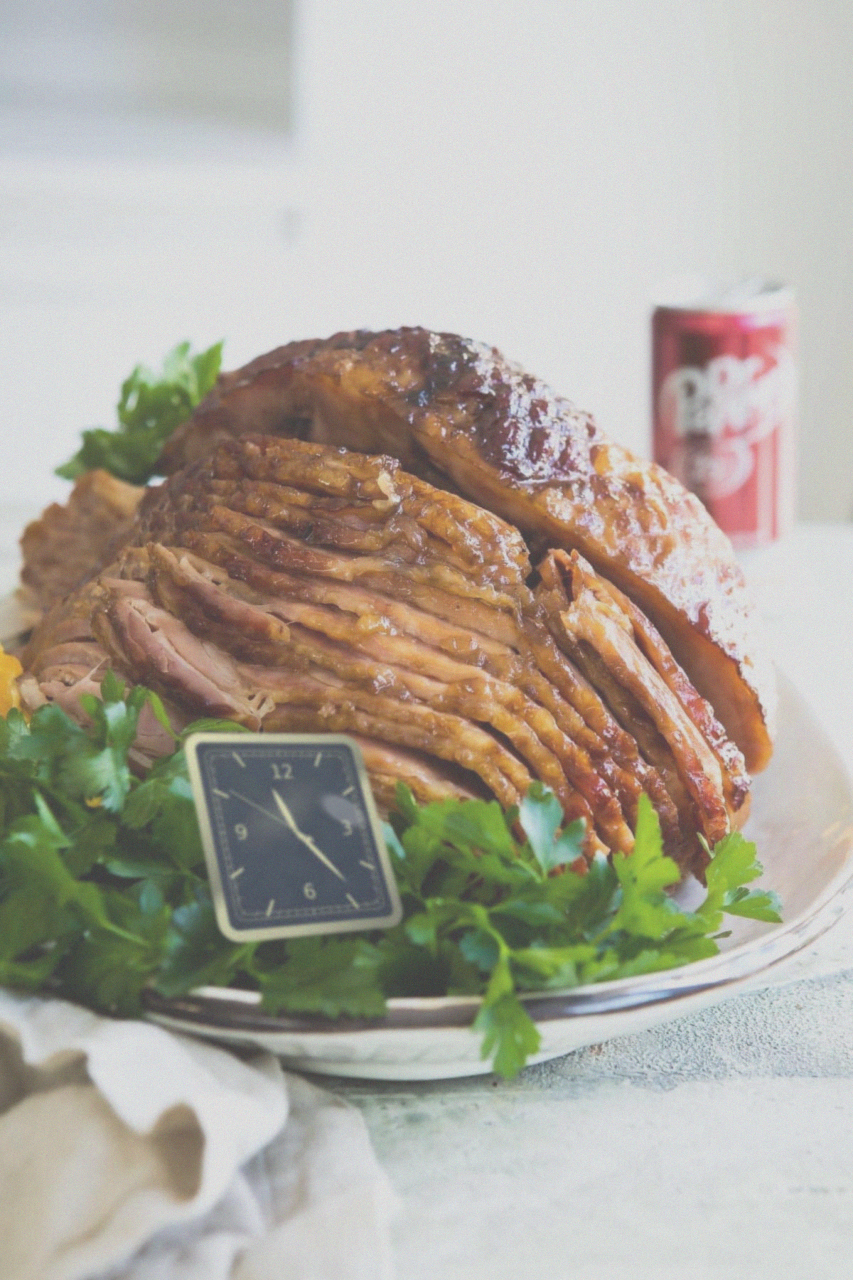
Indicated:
11.23.51
